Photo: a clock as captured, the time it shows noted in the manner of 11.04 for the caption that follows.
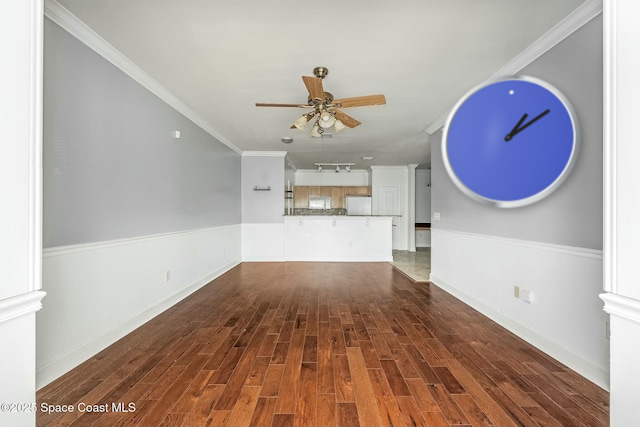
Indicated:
1.09
